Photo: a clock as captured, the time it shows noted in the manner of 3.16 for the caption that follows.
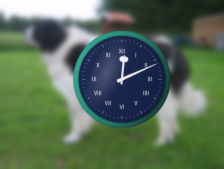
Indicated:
12.11
